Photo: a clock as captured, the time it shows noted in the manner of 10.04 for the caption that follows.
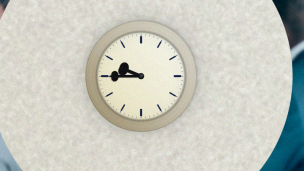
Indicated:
9.45
